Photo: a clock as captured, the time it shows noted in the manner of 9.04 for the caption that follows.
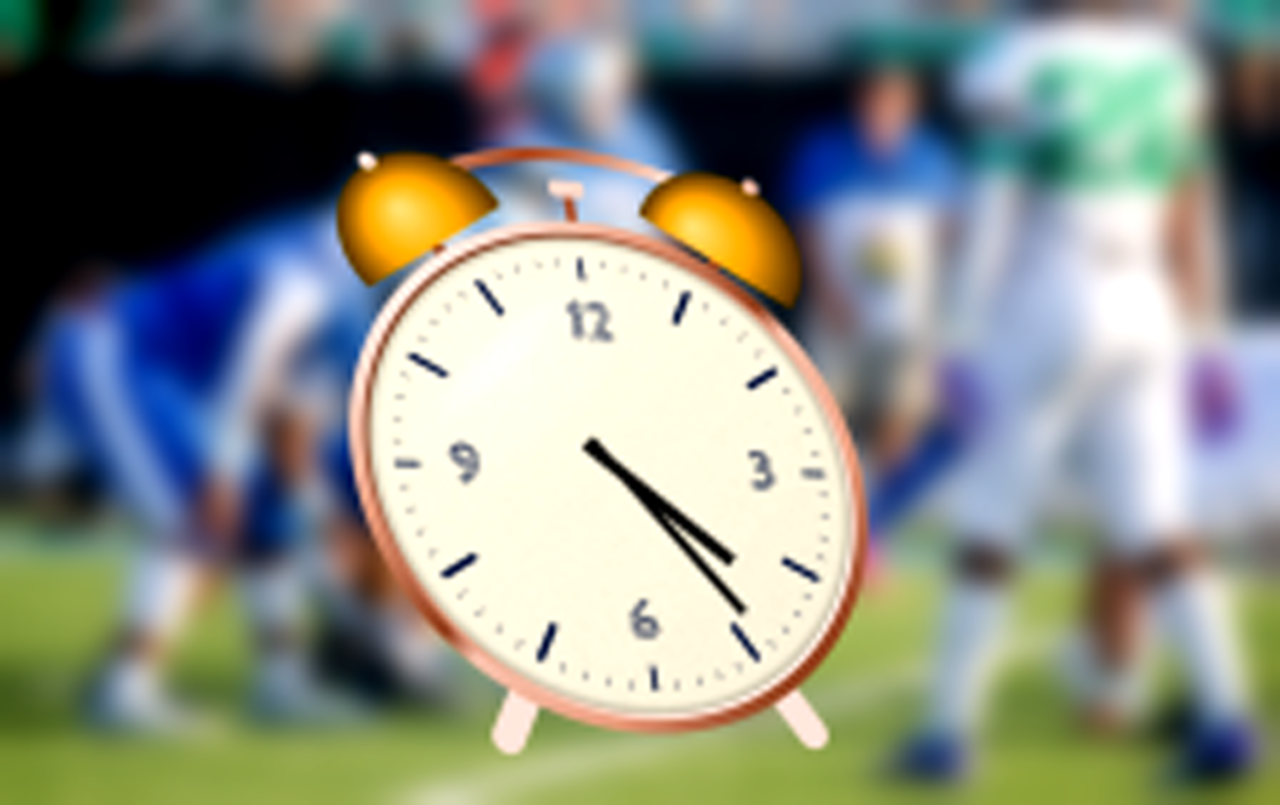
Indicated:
4.24
